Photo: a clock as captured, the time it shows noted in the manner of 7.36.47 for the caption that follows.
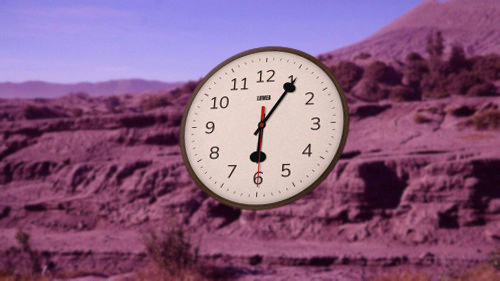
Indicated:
6.05.30
